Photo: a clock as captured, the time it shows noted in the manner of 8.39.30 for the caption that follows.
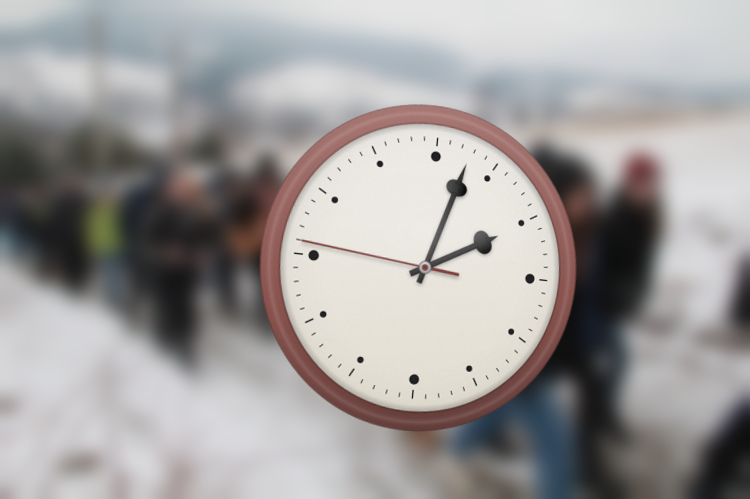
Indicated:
2.02.46
